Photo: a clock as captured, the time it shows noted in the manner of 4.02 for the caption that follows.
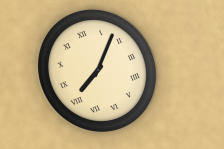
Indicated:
8.08
